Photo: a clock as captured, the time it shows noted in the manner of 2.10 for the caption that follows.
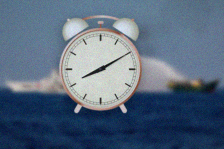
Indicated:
8.10
